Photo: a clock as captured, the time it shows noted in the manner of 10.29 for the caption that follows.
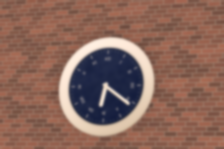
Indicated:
6.21
